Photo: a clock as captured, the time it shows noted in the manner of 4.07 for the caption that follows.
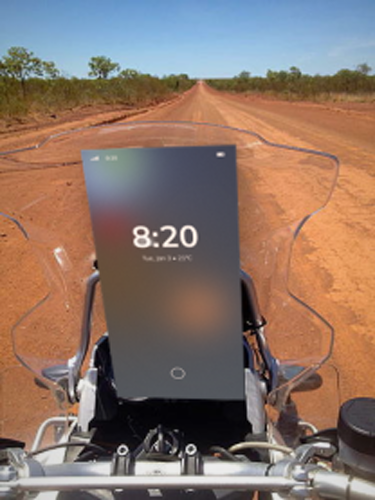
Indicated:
8.20
